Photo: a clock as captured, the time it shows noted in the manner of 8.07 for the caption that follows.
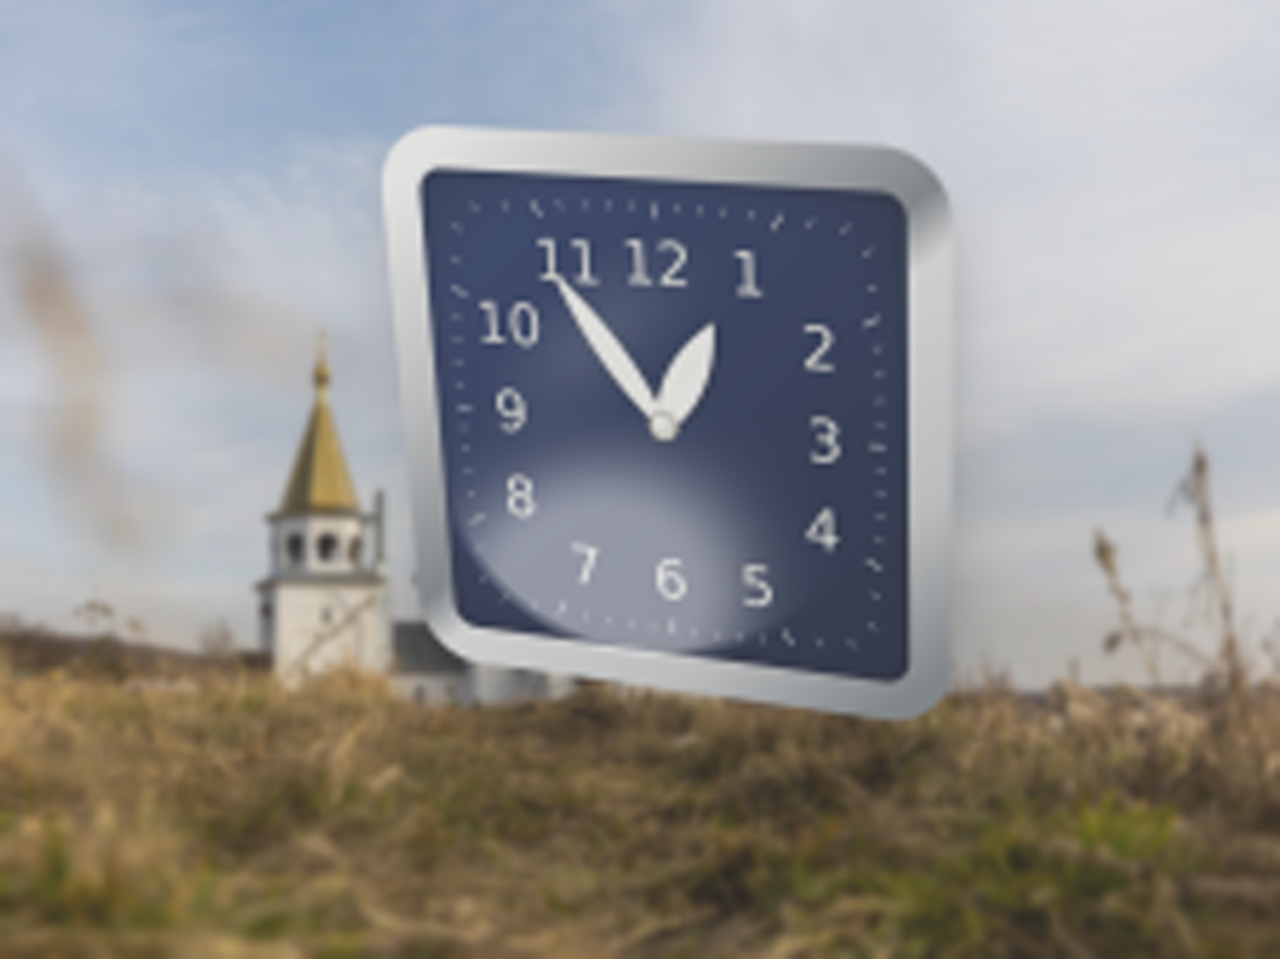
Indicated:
12.54
